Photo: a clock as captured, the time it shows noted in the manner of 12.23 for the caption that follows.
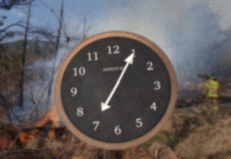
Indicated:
7.05
